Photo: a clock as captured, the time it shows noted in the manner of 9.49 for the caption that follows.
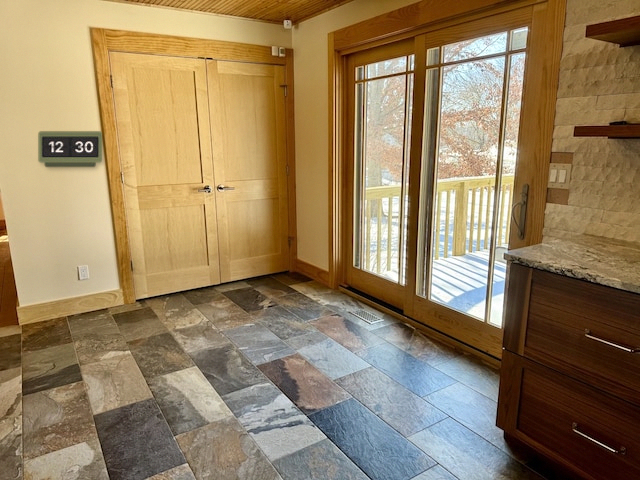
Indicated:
12.30
